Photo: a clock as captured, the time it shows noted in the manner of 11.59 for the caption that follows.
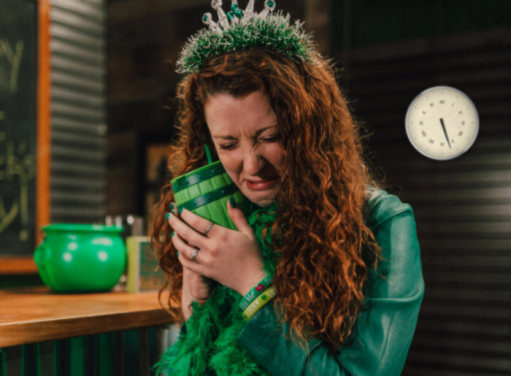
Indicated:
5.27
